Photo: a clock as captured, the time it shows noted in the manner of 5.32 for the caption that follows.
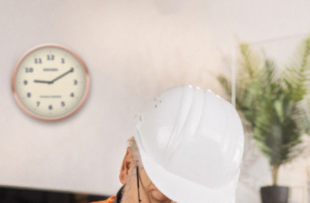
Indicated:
9.10
